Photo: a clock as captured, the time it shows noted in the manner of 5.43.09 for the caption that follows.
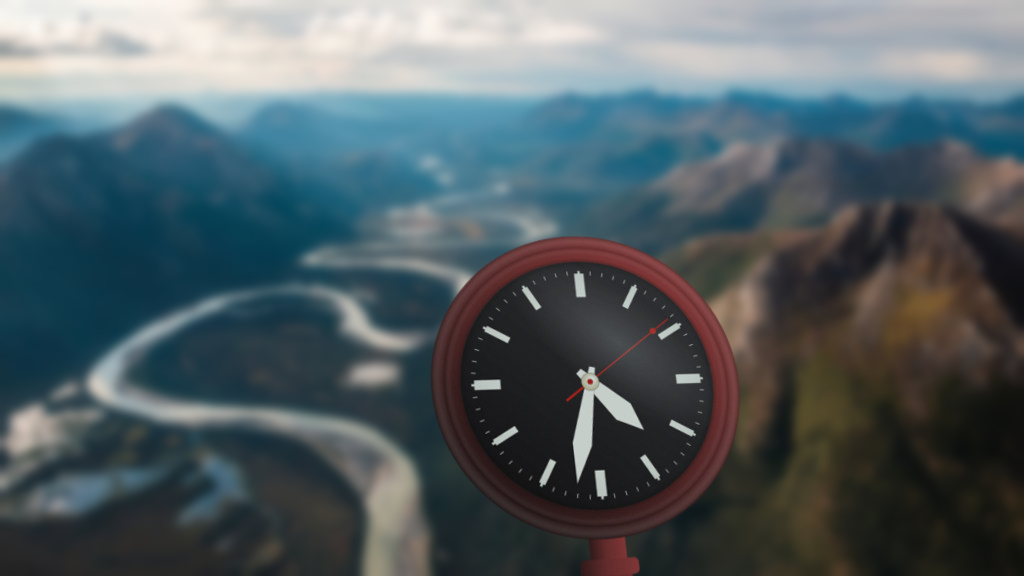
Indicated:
4.32.09
